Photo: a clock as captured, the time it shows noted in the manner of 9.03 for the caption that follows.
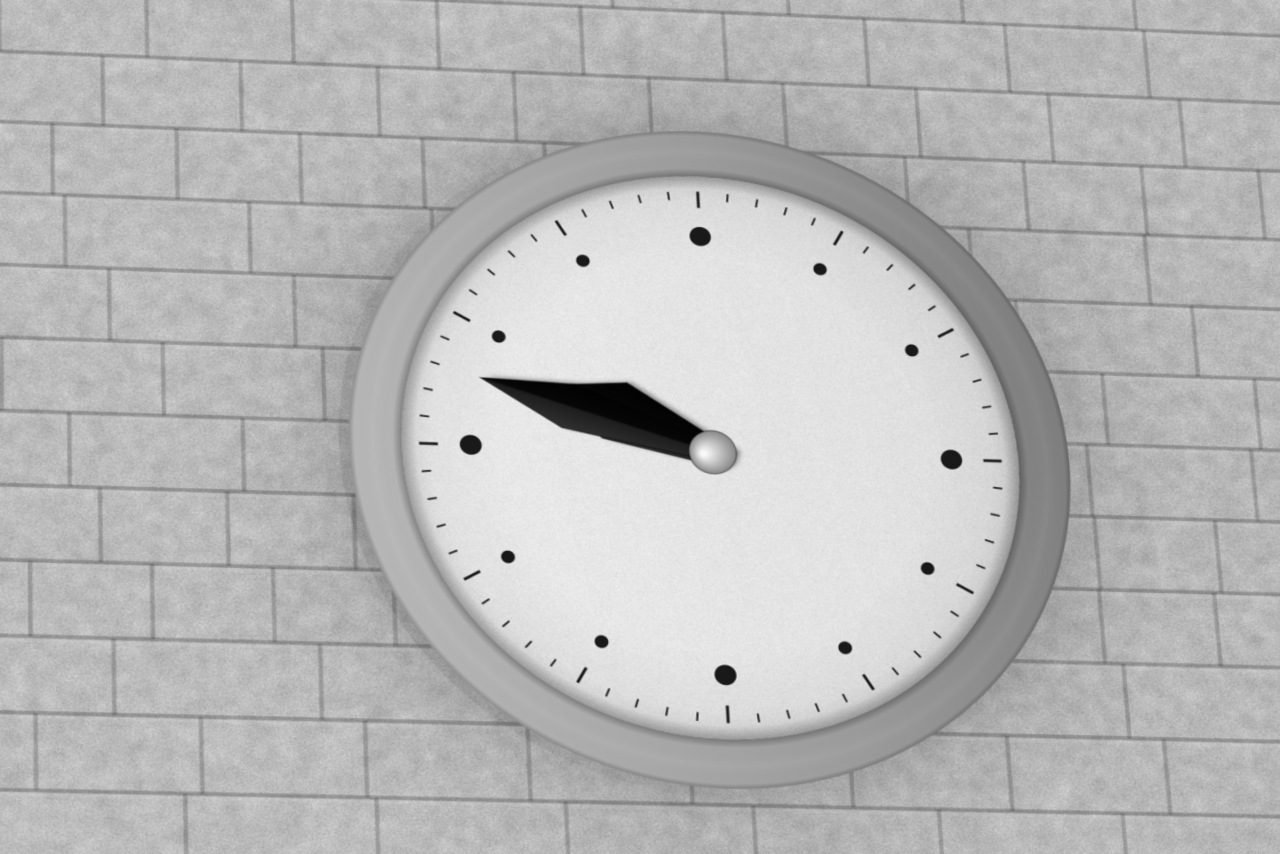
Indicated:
9.48
